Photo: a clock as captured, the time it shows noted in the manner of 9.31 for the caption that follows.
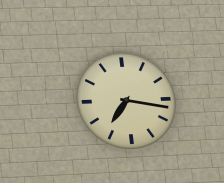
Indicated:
7.17
